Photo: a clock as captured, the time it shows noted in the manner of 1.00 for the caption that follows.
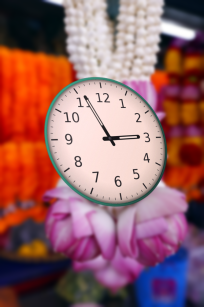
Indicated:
2.56
